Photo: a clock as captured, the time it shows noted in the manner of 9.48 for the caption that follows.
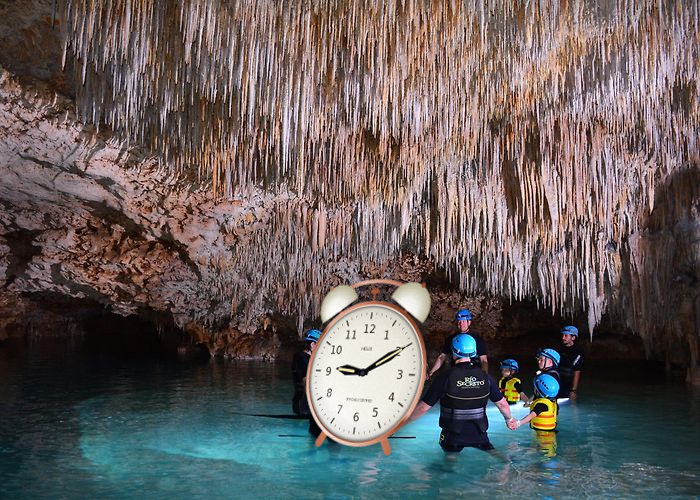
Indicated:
9.10
